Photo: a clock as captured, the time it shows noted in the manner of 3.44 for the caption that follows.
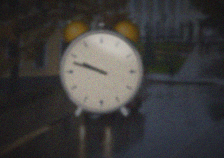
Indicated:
9.48
